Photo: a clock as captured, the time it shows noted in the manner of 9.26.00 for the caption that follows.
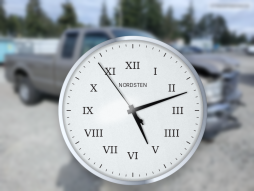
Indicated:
5.11.54
